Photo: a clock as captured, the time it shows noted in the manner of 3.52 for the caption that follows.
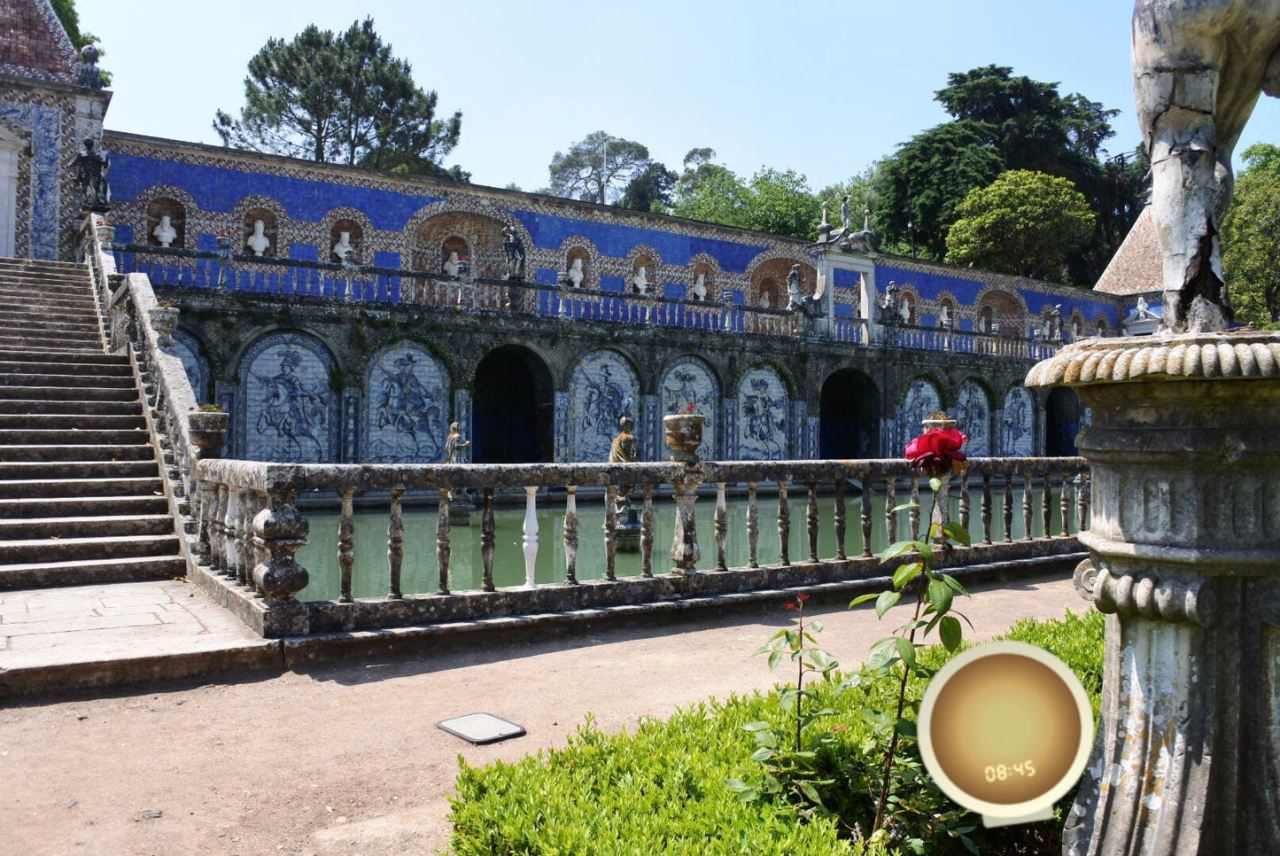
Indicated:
8.45
